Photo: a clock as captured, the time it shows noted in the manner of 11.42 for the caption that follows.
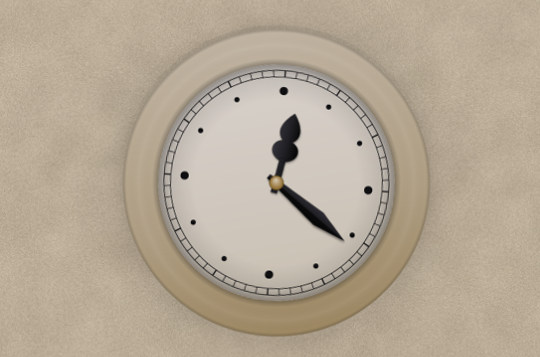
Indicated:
12.21
